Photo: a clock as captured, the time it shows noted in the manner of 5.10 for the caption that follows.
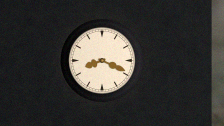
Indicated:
8.19
